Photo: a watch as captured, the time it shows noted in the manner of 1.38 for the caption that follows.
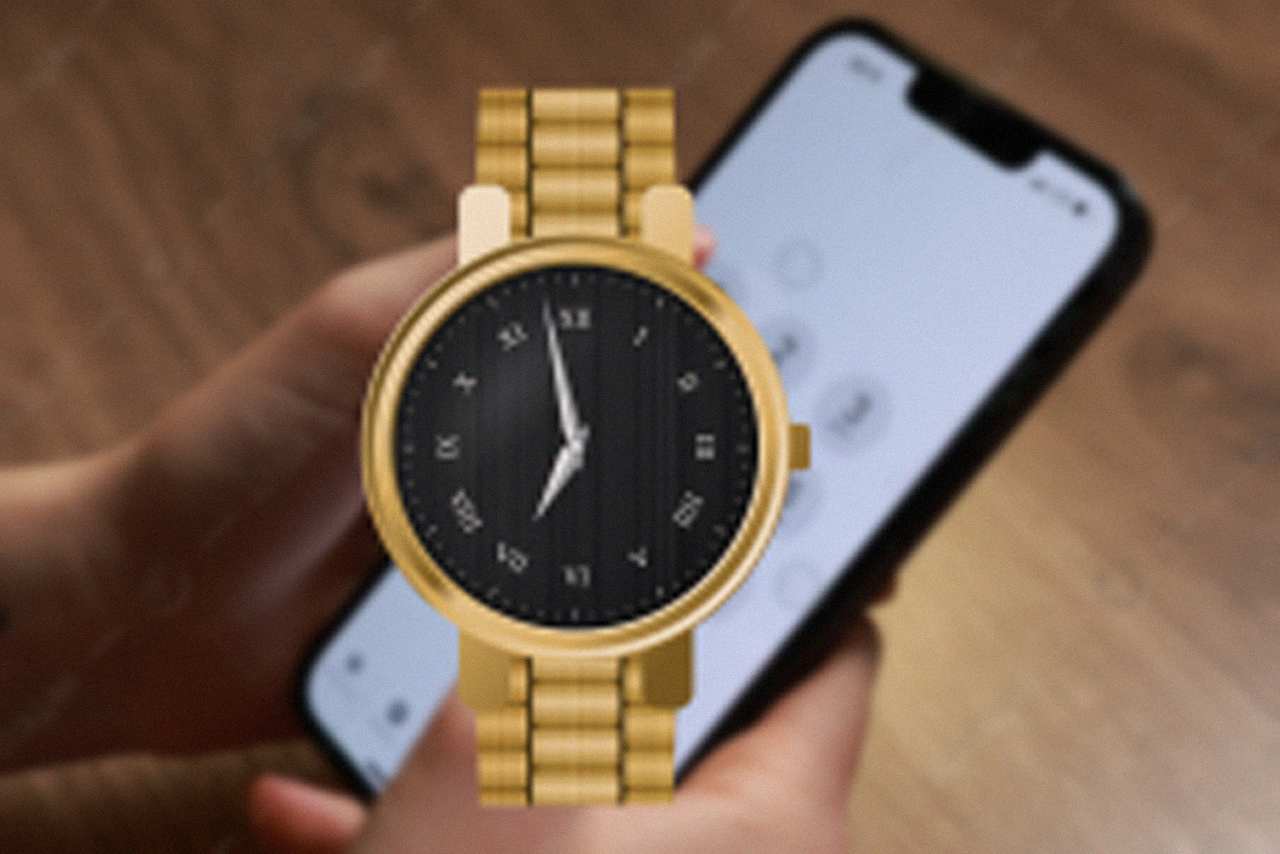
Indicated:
6.58
